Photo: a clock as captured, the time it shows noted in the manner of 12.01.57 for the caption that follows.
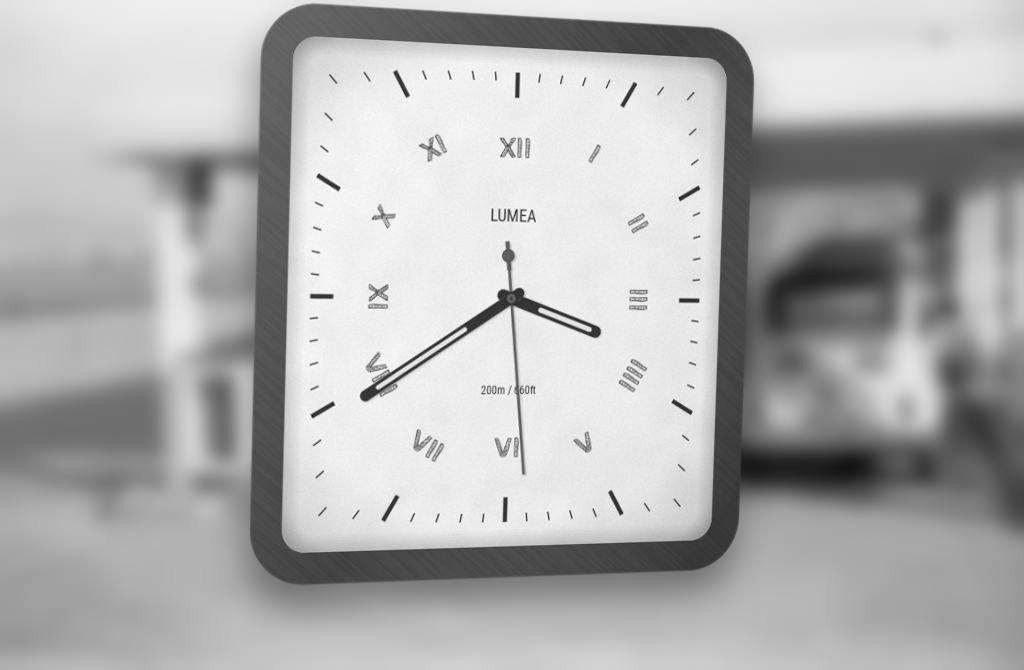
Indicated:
3.39.29
